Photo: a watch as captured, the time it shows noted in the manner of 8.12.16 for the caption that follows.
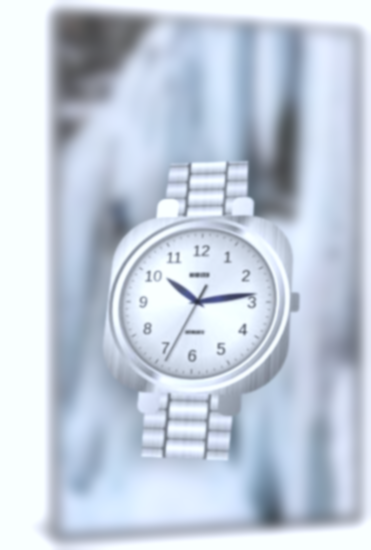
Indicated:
10.13.34
